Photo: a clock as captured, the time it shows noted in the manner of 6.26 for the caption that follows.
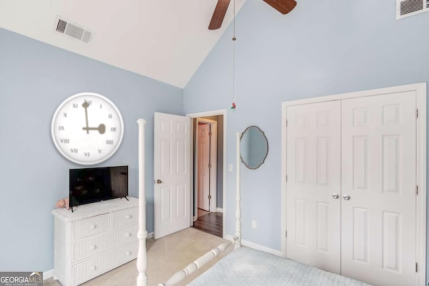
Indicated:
2.59
